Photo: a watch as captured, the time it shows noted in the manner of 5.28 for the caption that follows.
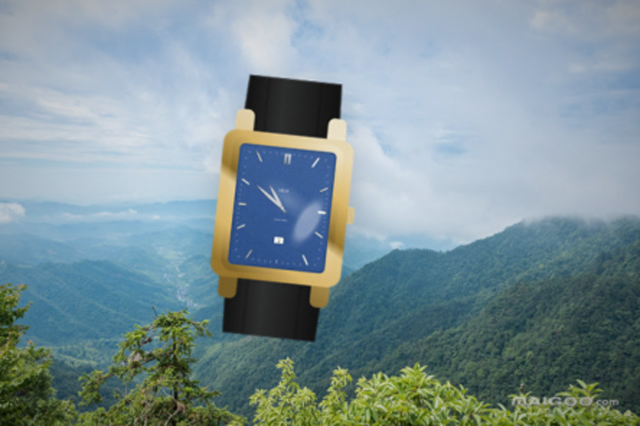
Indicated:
10.51
